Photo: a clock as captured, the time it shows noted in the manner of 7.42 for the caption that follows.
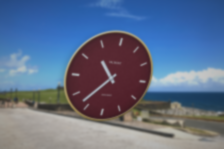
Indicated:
10.37
